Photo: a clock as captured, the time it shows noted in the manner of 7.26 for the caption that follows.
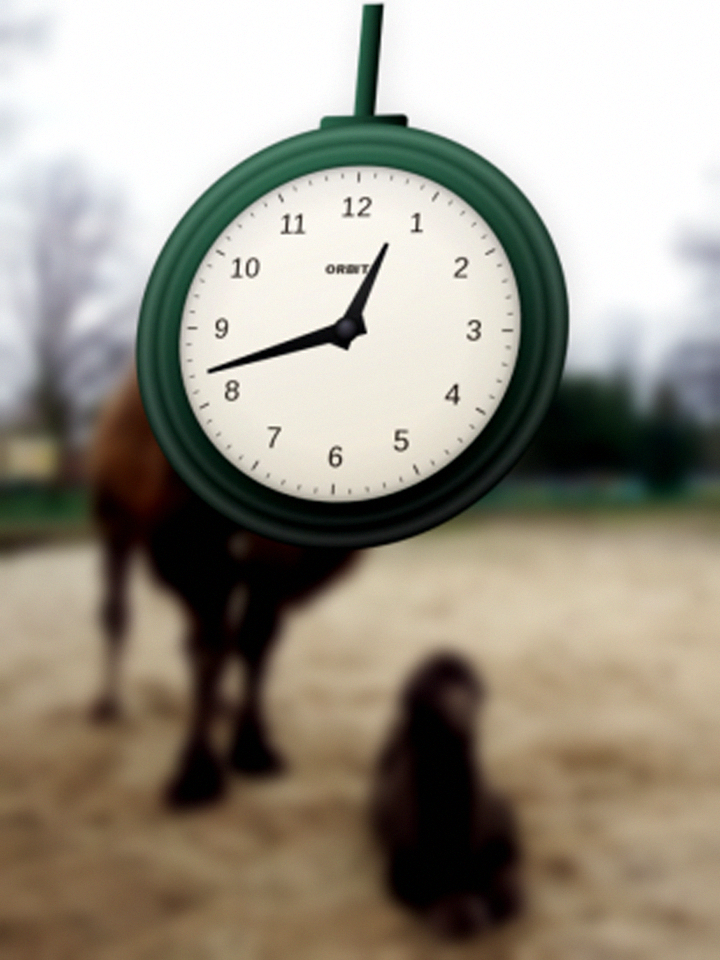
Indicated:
12.42
